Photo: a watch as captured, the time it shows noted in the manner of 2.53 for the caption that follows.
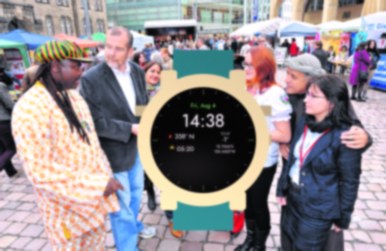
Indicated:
14.38
